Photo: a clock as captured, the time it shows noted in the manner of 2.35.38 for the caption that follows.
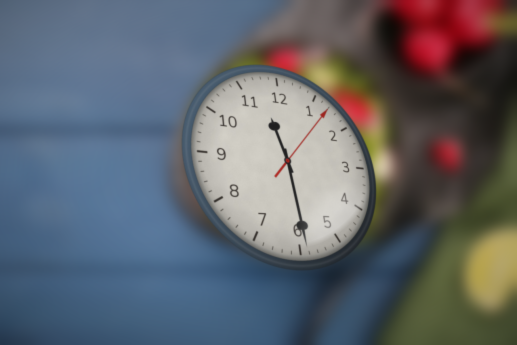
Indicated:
11.29.07
